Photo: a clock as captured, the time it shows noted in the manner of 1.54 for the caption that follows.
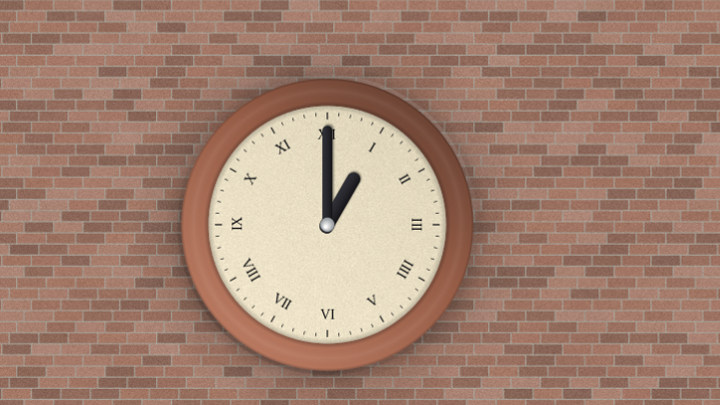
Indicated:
1.00
